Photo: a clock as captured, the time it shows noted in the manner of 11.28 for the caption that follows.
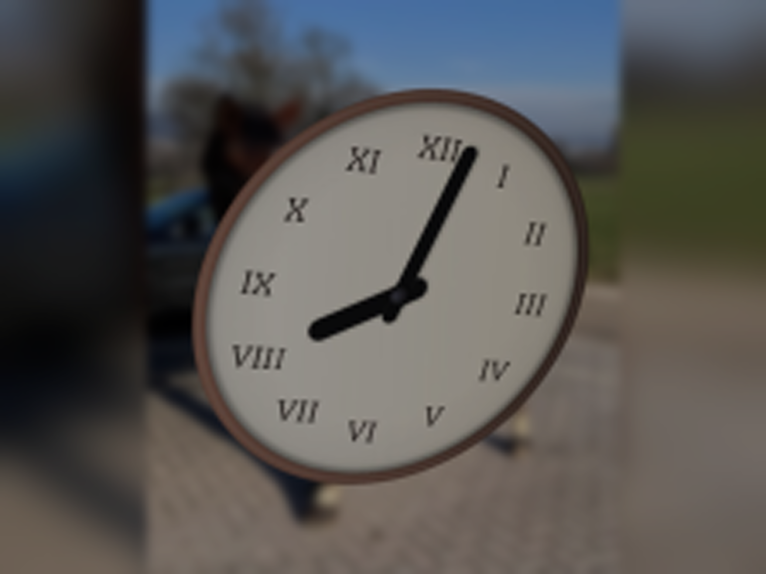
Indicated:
8.02
